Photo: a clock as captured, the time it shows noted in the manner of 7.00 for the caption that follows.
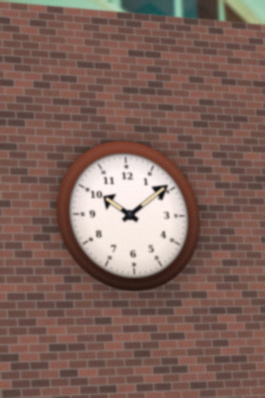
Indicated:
10.09
